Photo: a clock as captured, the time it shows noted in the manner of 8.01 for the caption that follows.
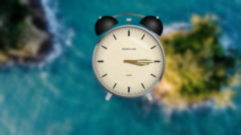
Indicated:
3.15
